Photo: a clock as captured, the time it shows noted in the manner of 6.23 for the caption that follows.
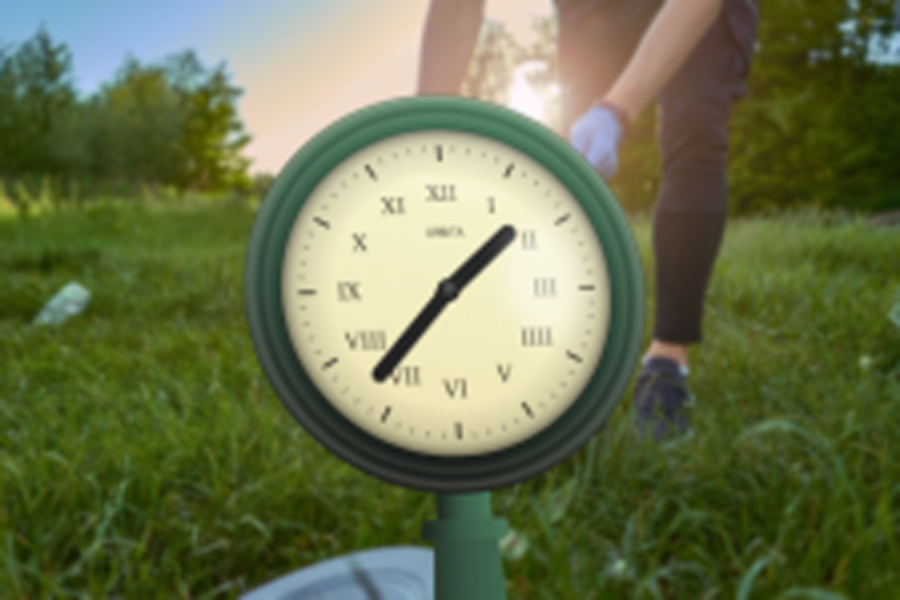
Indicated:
1.37
